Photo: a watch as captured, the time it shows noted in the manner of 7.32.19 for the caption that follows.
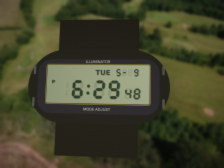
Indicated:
6.29.48
